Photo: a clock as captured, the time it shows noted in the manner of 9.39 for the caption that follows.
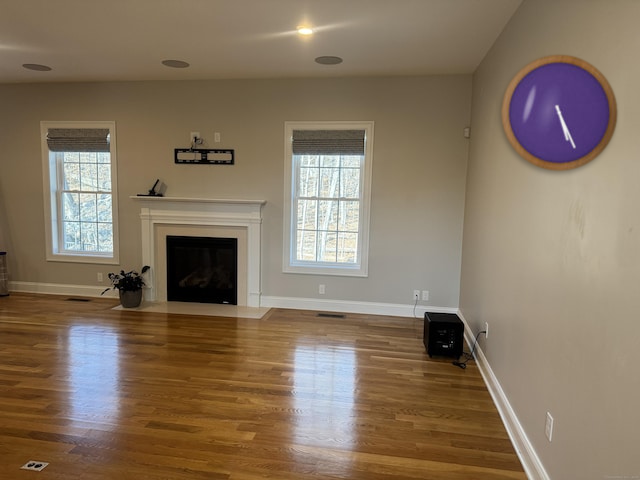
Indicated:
5.26
